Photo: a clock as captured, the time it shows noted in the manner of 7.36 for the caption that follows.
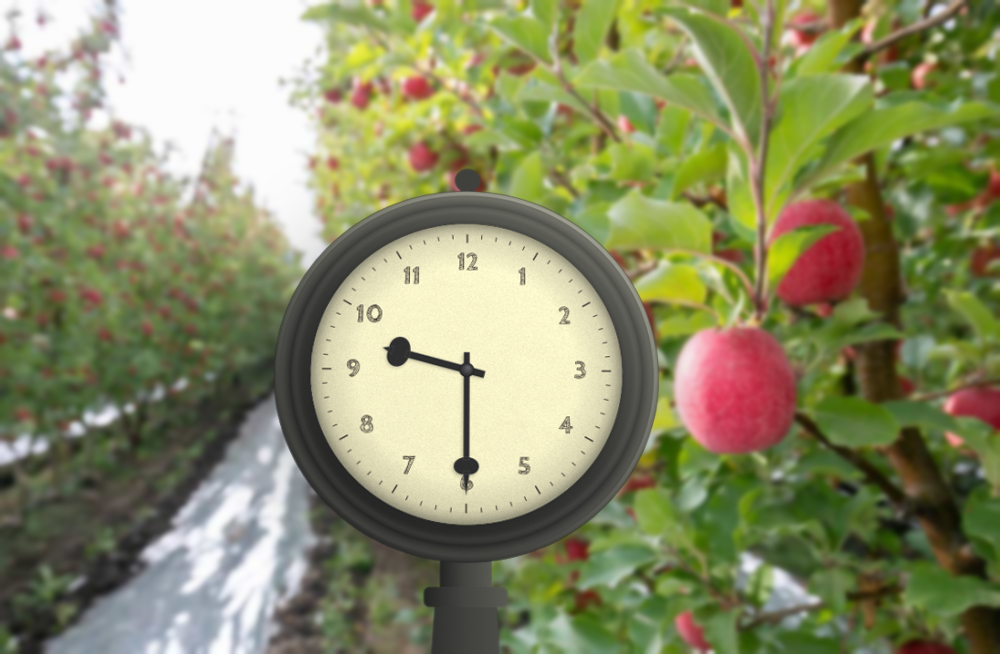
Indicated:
9.30
